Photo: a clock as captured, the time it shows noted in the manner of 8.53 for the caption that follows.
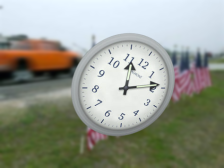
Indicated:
11.09
